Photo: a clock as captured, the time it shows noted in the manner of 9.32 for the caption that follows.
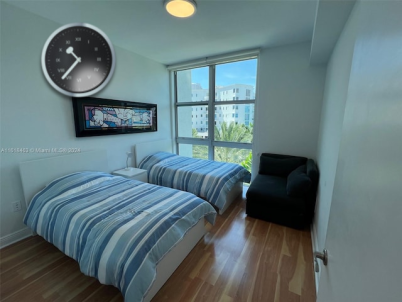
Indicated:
10.37
